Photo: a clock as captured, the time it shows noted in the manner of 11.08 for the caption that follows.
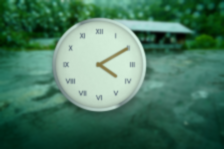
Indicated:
4.10
